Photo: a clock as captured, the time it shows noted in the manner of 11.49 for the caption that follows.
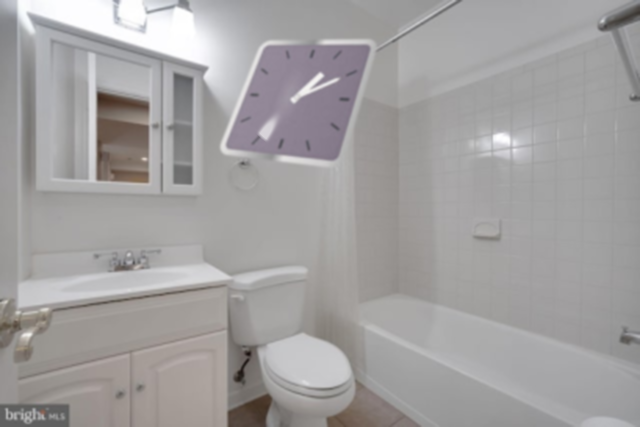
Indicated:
1.10
